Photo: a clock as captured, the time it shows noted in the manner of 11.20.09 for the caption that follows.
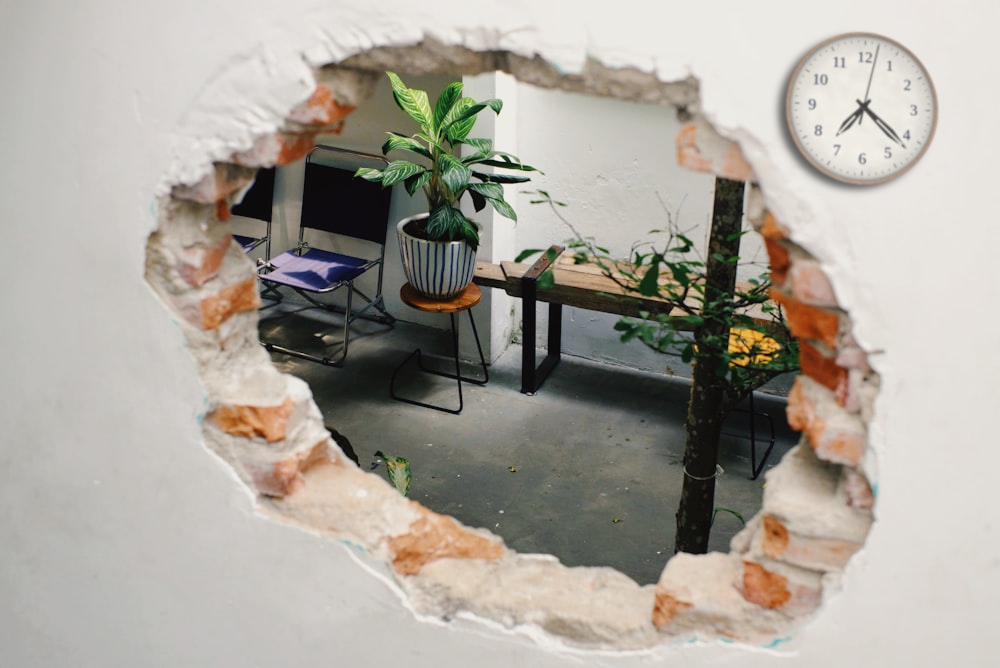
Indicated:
7.22.02
